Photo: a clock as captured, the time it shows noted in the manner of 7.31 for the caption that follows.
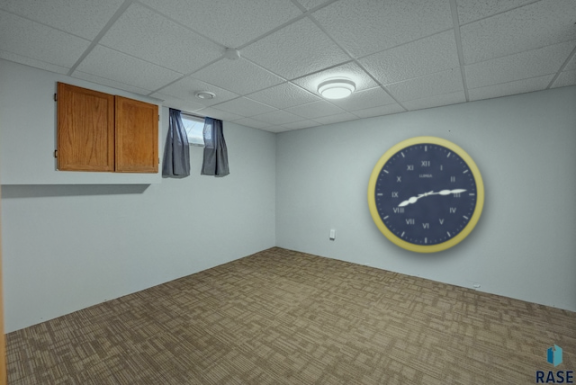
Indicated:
8.14
